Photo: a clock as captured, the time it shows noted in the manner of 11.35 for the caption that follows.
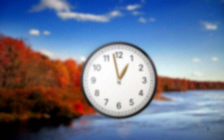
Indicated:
12.58
